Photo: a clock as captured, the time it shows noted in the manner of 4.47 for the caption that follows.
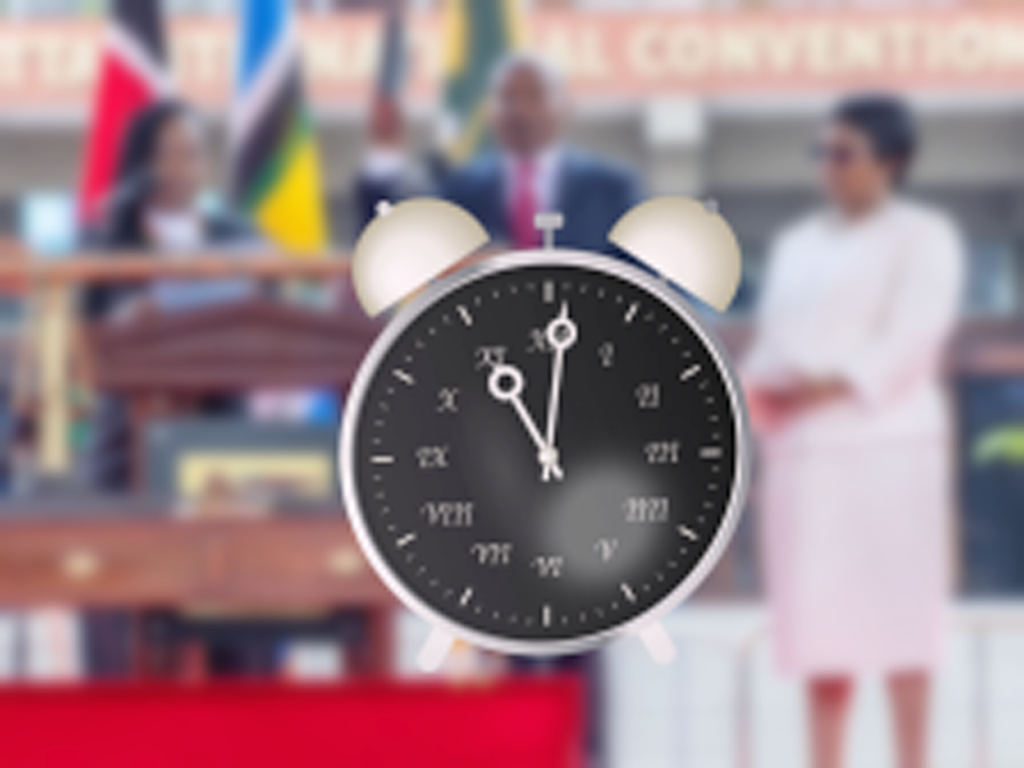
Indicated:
11.01
